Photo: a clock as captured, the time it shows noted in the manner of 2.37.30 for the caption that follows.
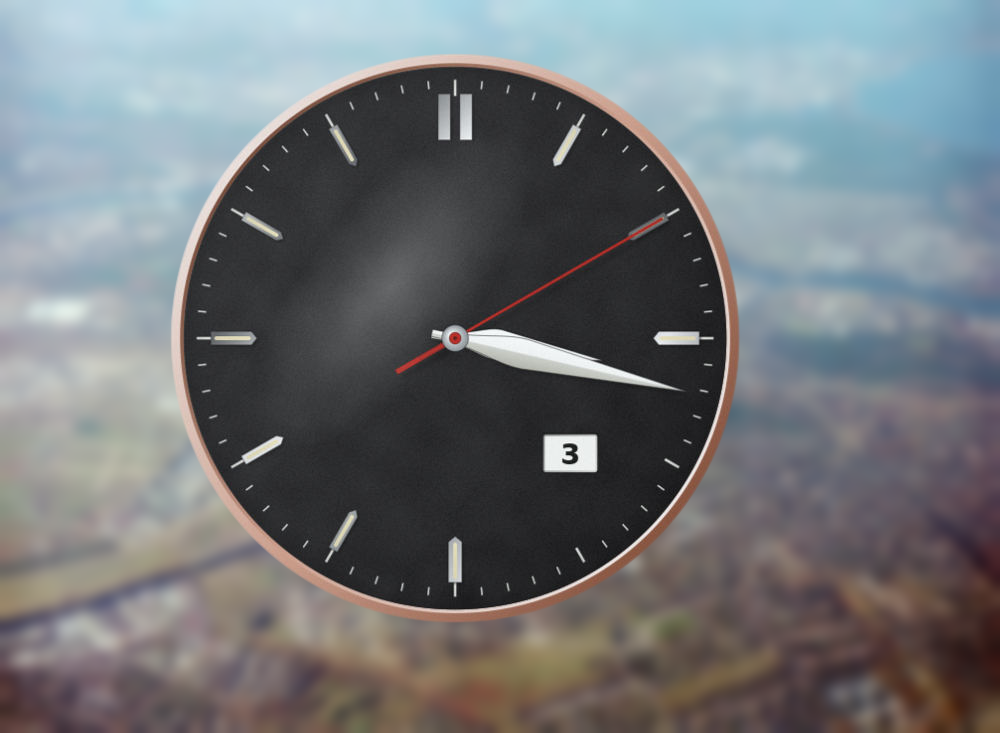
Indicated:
3.17.10
